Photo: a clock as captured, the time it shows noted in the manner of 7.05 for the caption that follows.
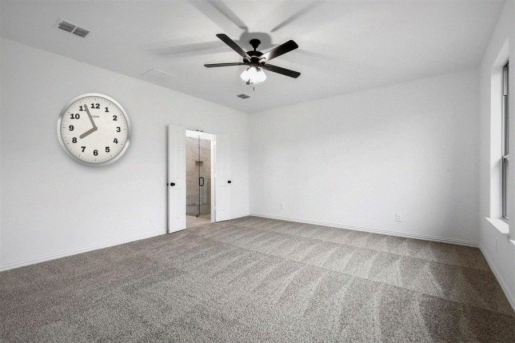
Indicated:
7.56
